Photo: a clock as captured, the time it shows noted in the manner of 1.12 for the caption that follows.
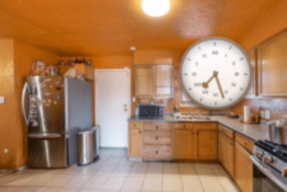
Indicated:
7.27
